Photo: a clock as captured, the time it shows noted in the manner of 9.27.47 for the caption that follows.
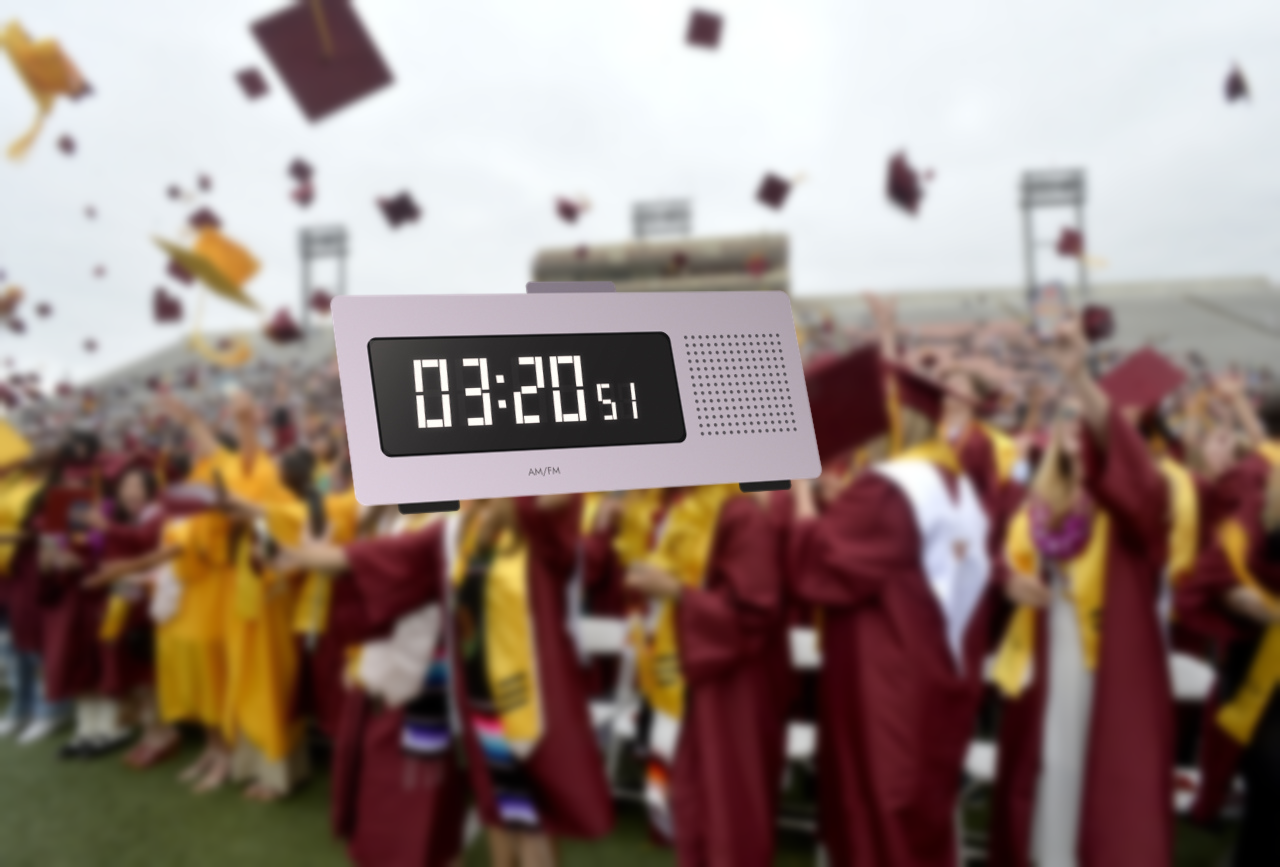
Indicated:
3.20.51
